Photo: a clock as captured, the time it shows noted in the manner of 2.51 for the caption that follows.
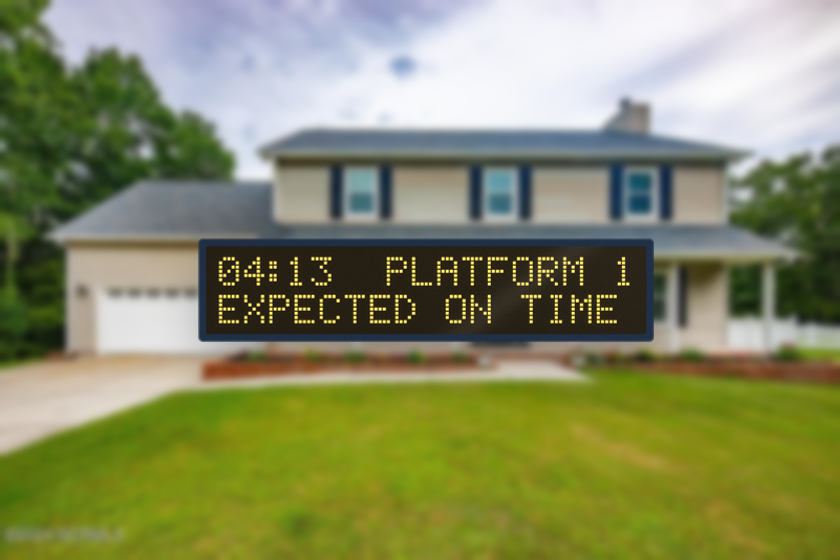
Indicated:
4.13
